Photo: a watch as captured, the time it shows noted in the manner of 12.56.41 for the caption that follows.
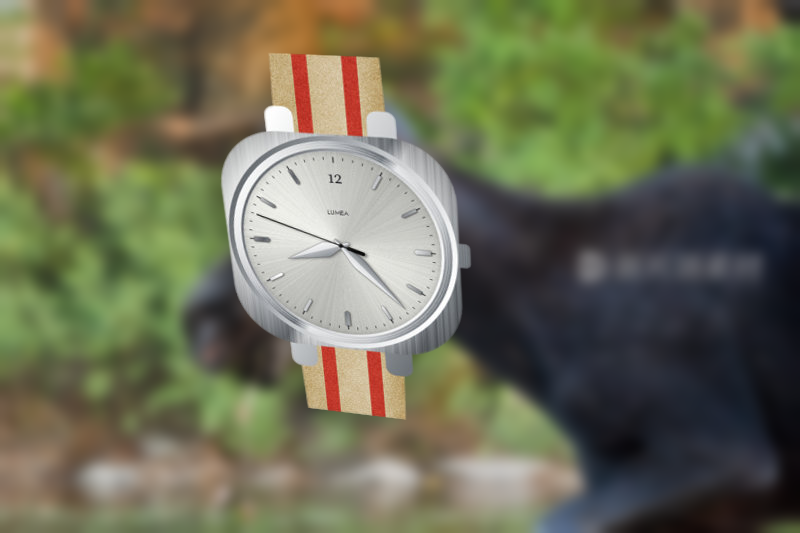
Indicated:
8.22.48
